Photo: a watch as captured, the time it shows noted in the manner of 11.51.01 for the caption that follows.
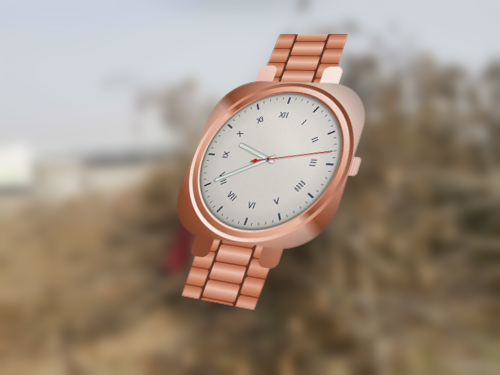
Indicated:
9.40.13
